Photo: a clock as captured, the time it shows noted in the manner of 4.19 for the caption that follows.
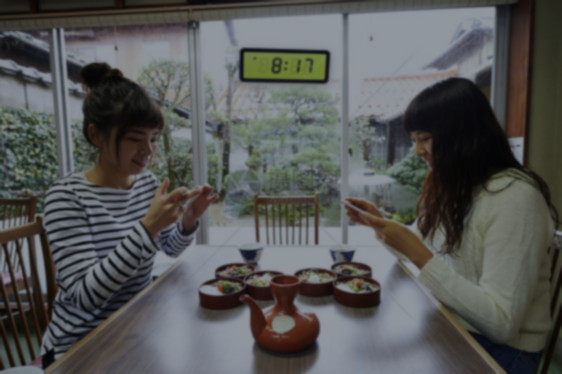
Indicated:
8.17
